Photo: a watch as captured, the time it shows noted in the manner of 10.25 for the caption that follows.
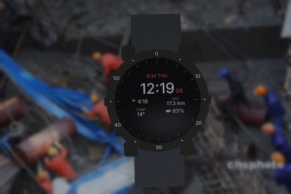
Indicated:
12.19
